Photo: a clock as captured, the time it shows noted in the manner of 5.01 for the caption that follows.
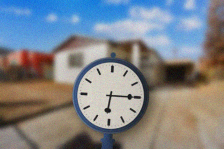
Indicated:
6.15
